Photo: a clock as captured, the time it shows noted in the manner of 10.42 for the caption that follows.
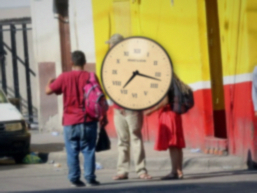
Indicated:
7.17
